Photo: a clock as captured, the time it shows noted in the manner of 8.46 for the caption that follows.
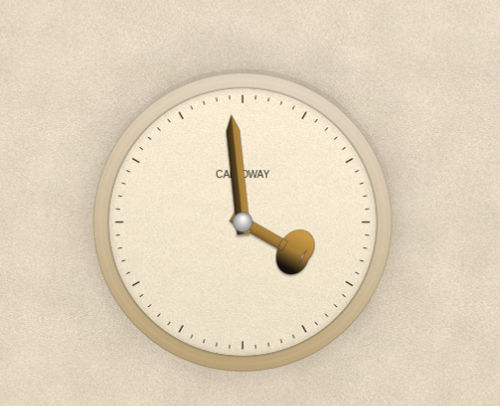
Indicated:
3.59
